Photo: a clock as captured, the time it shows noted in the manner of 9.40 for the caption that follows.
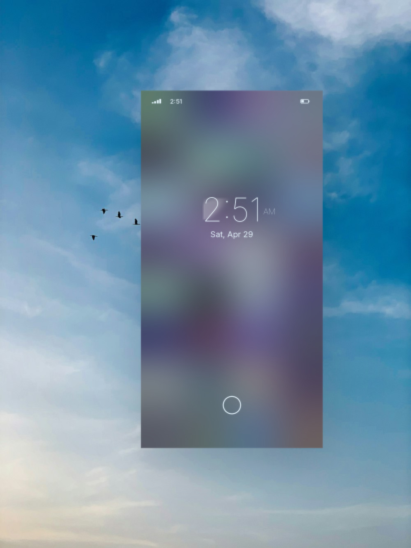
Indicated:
2.51
